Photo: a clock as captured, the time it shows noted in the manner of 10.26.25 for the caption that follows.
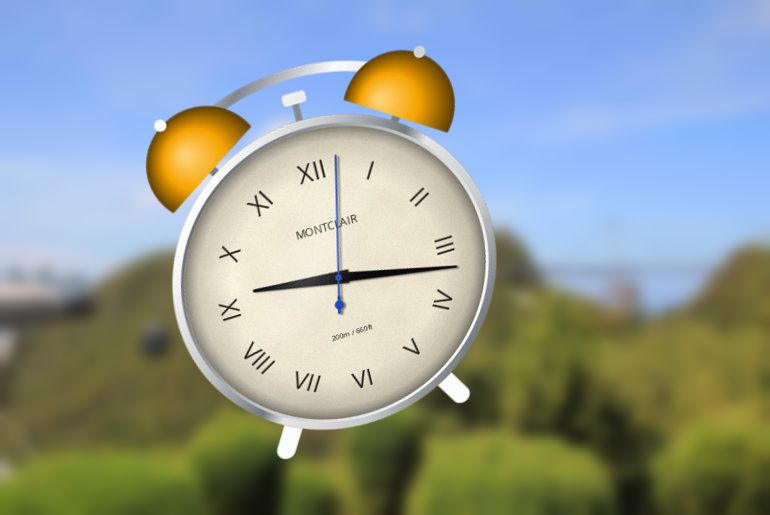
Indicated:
9.17.02
